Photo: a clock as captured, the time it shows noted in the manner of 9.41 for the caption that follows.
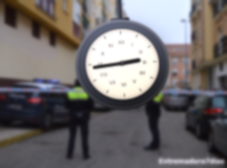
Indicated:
2.44
